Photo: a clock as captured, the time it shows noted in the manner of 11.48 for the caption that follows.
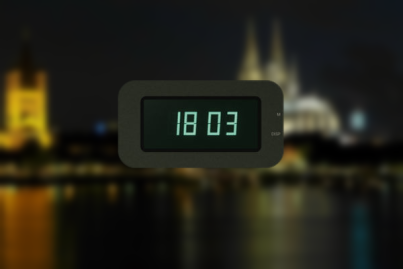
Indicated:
18.03
